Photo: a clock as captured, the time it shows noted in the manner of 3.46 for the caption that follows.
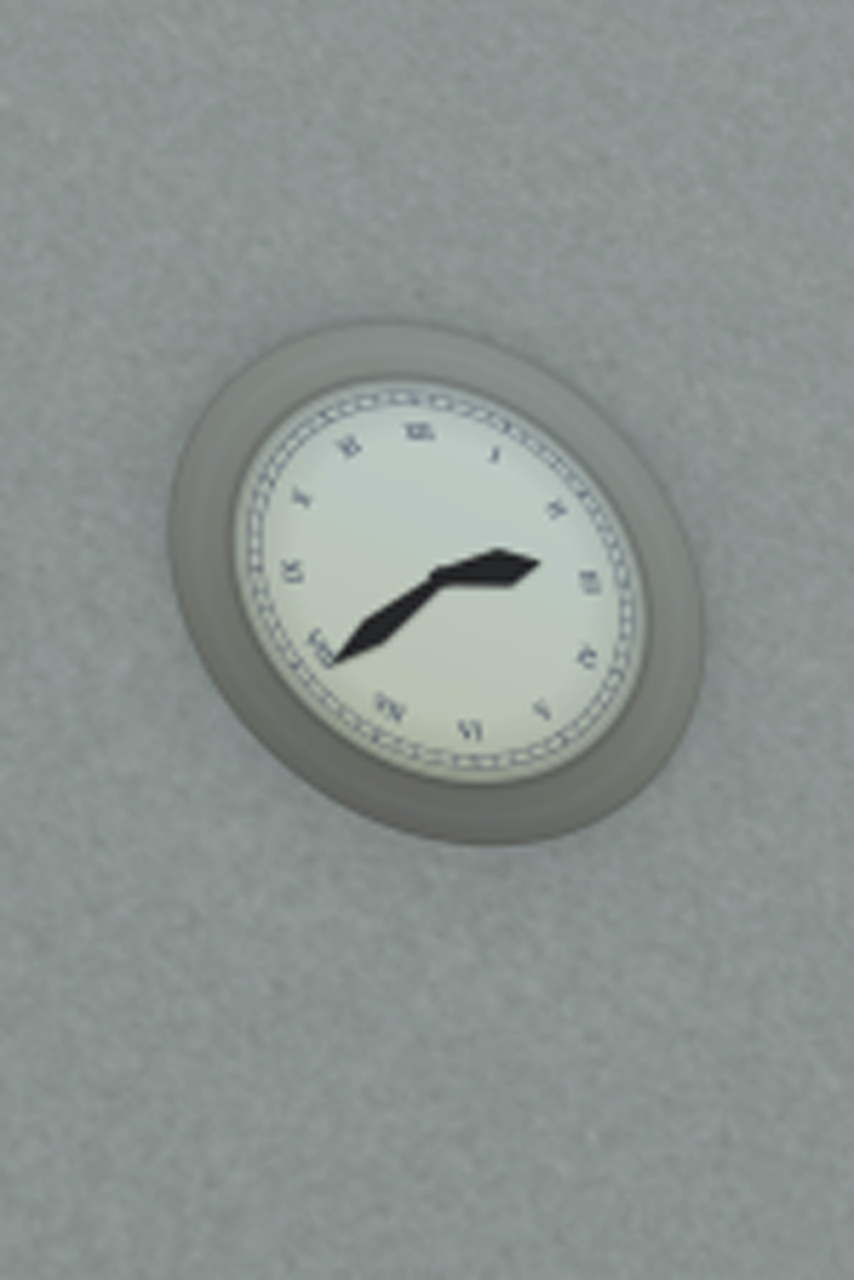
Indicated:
2.39
